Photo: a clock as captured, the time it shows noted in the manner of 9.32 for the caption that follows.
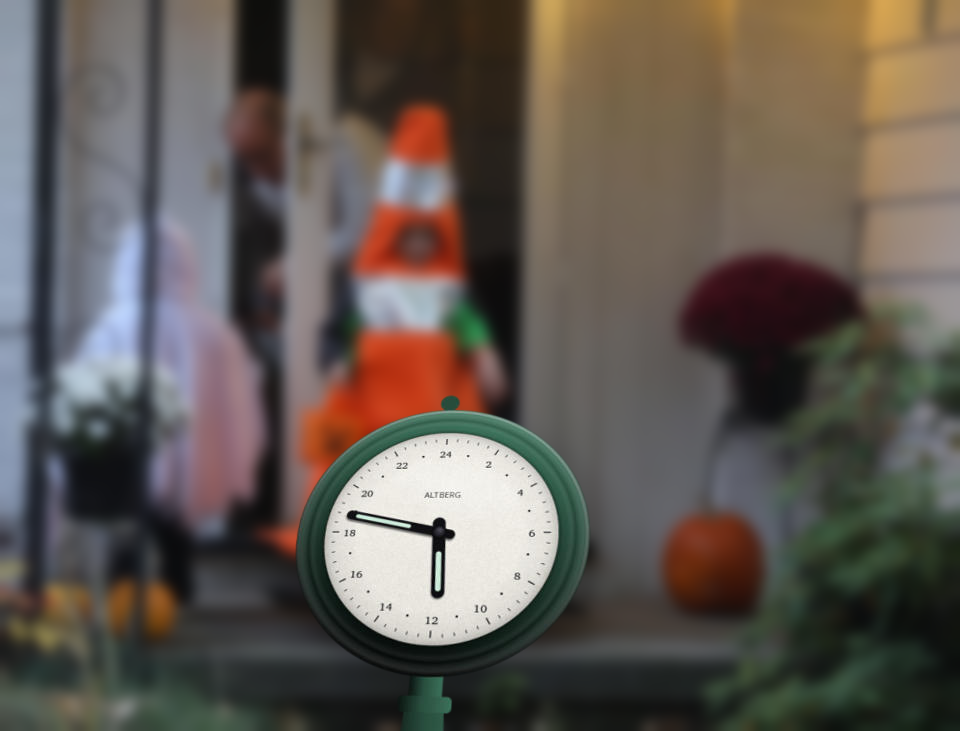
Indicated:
11.47
